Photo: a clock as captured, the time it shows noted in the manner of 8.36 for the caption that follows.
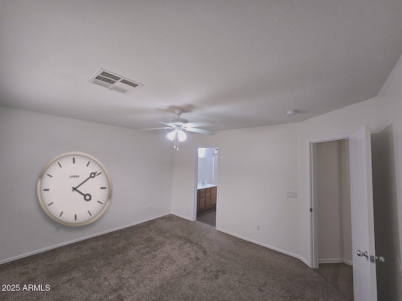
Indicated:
4.09
